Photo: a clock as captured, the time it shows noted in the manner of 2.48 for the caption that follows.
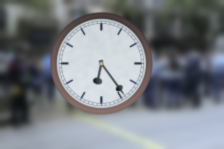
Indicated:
6.24
